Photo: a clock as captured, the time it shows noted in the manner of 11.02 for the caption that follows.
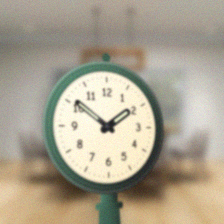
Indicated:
1.51
